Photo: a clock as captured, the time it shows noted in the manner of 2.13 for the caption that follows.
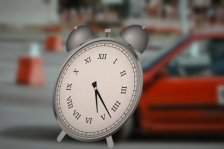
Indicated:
5.23
